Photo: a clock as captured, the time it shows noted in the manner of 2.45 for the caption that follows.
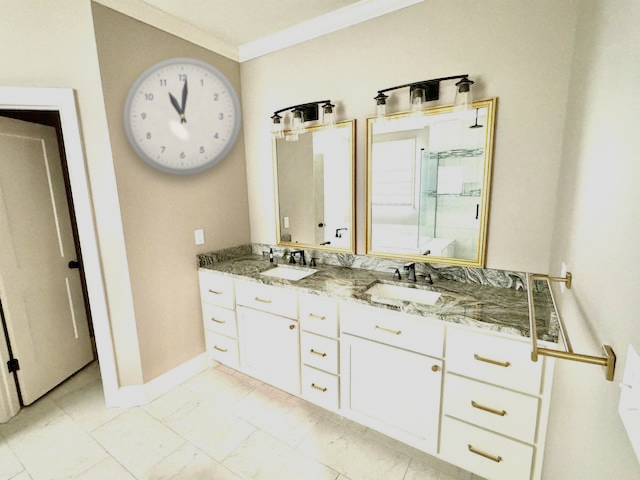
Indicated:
11.01
